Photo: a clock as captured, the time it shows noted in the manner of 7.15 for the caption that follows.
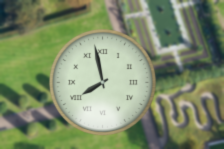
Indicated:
7.58
